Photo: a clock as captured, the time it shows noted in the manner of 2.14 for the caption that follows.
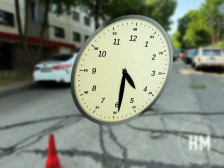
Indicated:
4.29
